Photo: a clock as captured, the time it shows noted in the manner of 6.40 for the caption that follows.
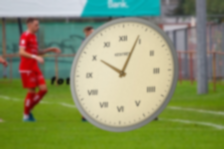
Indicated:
10.04
